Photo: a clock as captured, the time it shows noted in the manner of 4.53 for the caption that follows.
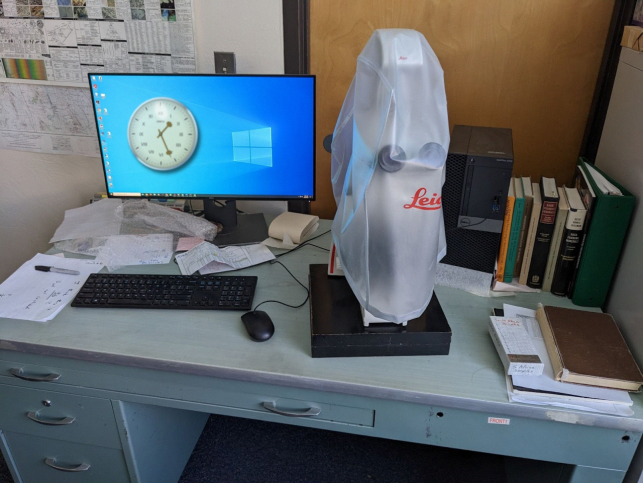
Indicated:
1.26
